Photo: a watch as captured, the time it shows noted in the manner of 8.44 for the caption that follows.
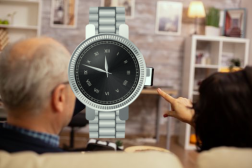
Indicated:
11.48
